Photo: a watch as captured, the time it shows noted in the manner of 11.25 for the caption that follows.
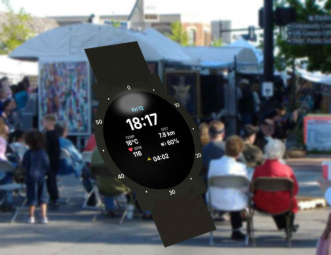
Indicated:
18.17
